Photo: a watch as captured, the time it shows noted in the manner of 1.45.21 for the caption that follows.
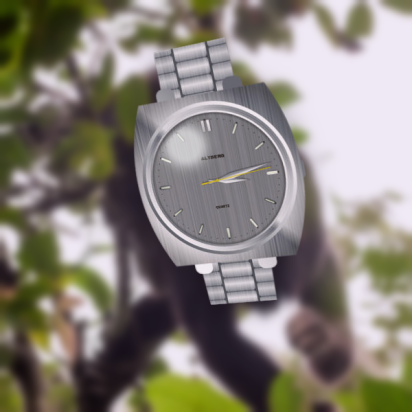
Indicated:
3.13.14
